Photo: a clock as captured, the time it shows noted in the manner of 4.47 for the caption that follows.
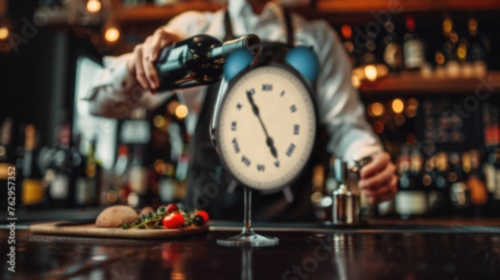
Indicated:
4.54
